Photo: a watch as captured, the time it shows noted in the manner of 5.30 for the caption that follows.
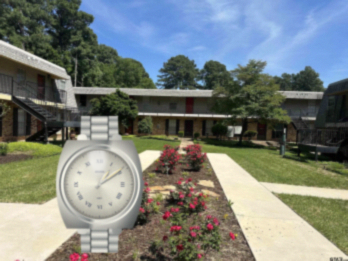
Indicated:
1.09
